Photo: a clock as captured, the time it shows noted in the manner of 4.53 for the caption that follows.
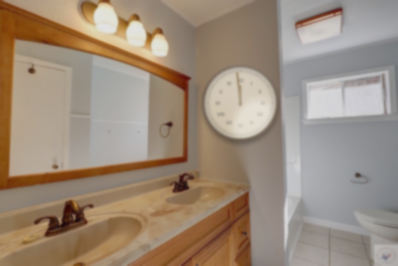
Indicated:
11.59
